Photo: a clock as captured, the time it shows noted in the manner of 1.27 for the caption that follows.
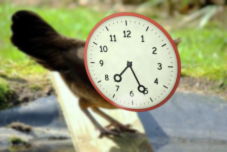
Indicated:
7.26
